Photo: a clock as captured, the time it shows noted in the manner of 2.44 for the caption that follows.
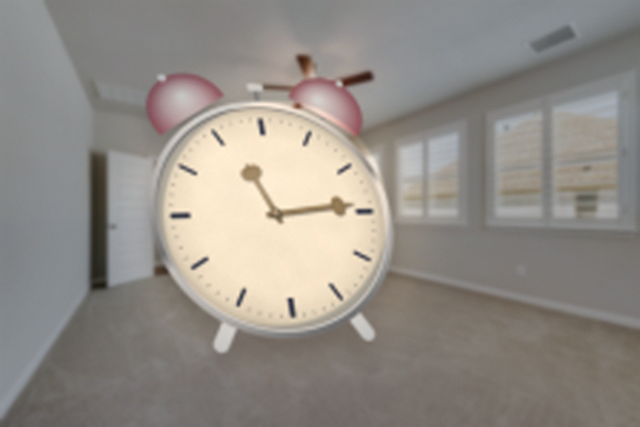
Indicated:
11.14
